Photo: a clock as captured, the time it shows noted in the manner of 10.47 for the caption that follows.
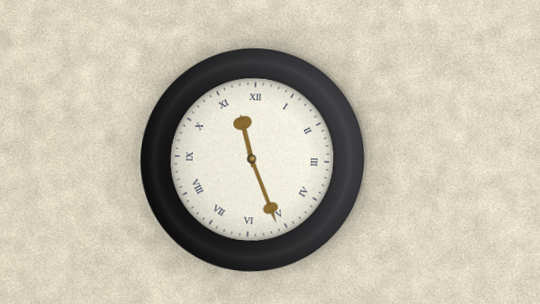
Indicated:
11.26
